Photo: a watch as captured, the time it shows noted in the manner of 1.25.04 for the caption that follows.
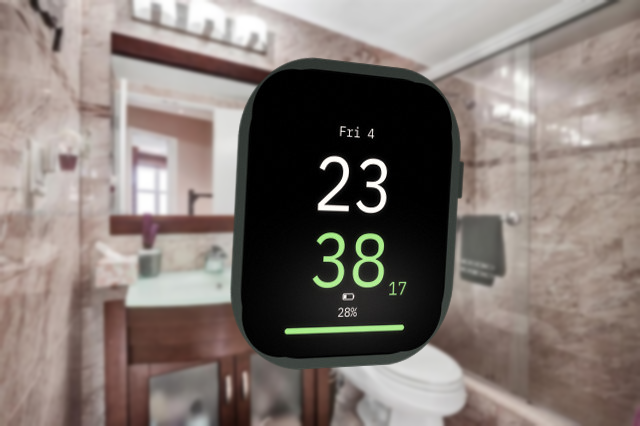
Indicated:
23.38.17
